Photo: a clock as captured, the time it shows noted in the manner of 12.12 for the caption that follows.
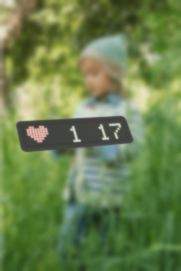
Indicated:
1.17
